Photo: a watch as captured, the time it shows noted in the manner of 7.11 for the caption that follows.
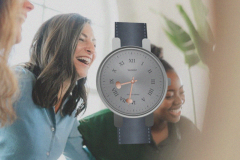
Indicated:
8.32
